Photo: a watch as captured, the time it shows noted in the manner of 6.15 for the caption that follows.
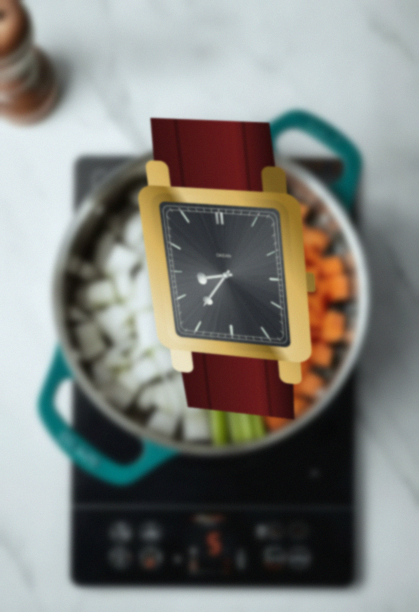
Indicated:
8.36
